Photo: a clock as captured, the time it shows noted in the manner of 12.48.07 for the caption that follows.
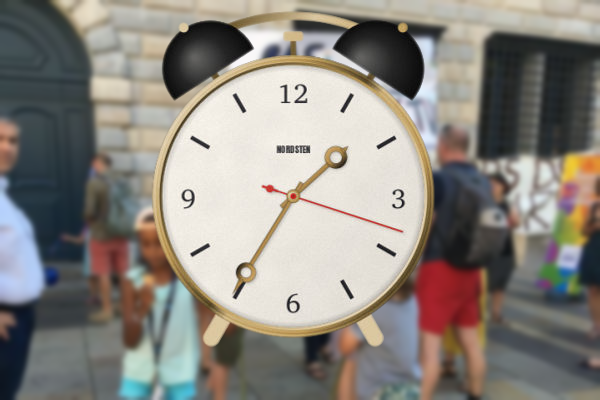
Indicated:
1.35.18
